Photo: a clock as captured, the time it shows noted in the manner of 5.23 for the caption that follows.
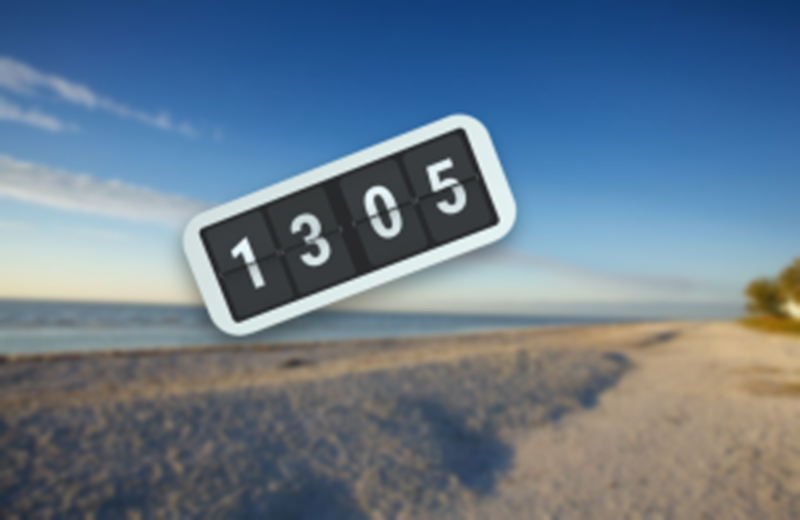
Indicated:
13.05
